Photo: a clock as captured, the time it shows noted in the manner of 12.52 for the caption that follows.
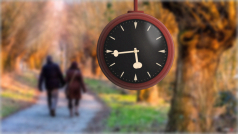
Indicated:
5.44
